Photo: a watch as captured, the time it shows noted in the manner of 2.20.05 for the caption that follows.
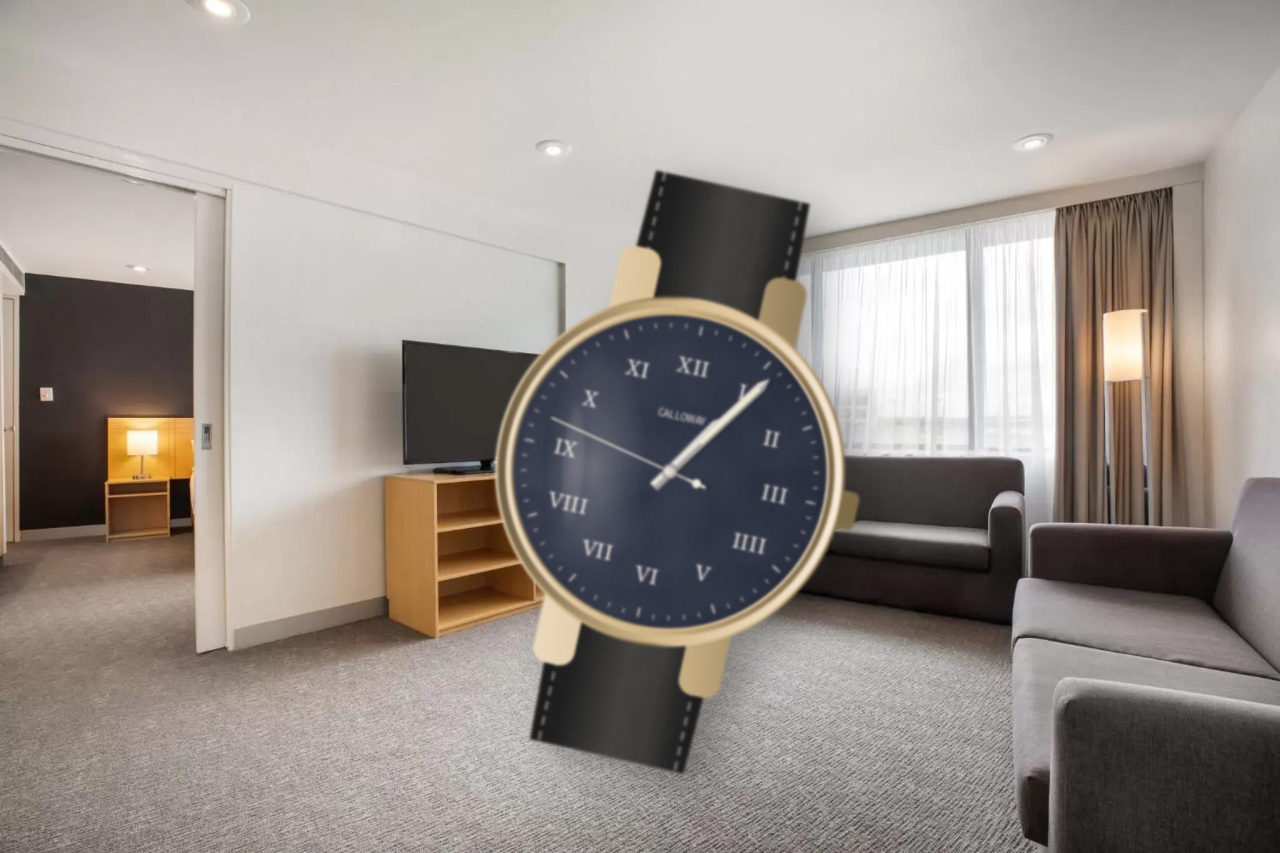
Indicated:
1.05.47
